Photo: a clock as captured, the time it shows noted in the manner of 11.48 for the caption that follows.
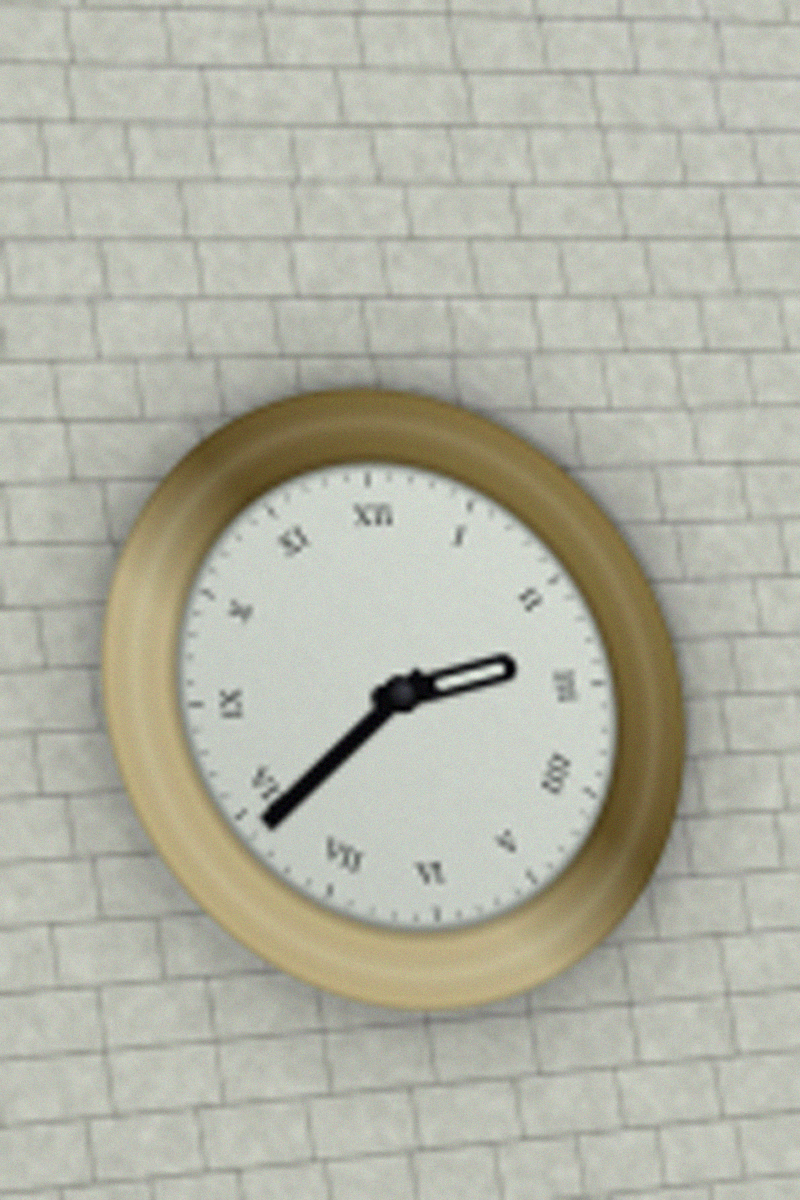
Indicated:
2.39
